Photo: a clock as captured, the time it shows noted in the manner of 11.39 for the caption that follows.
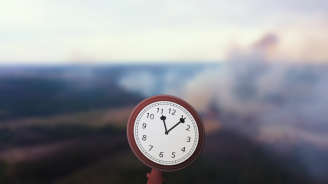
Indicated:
11.06
